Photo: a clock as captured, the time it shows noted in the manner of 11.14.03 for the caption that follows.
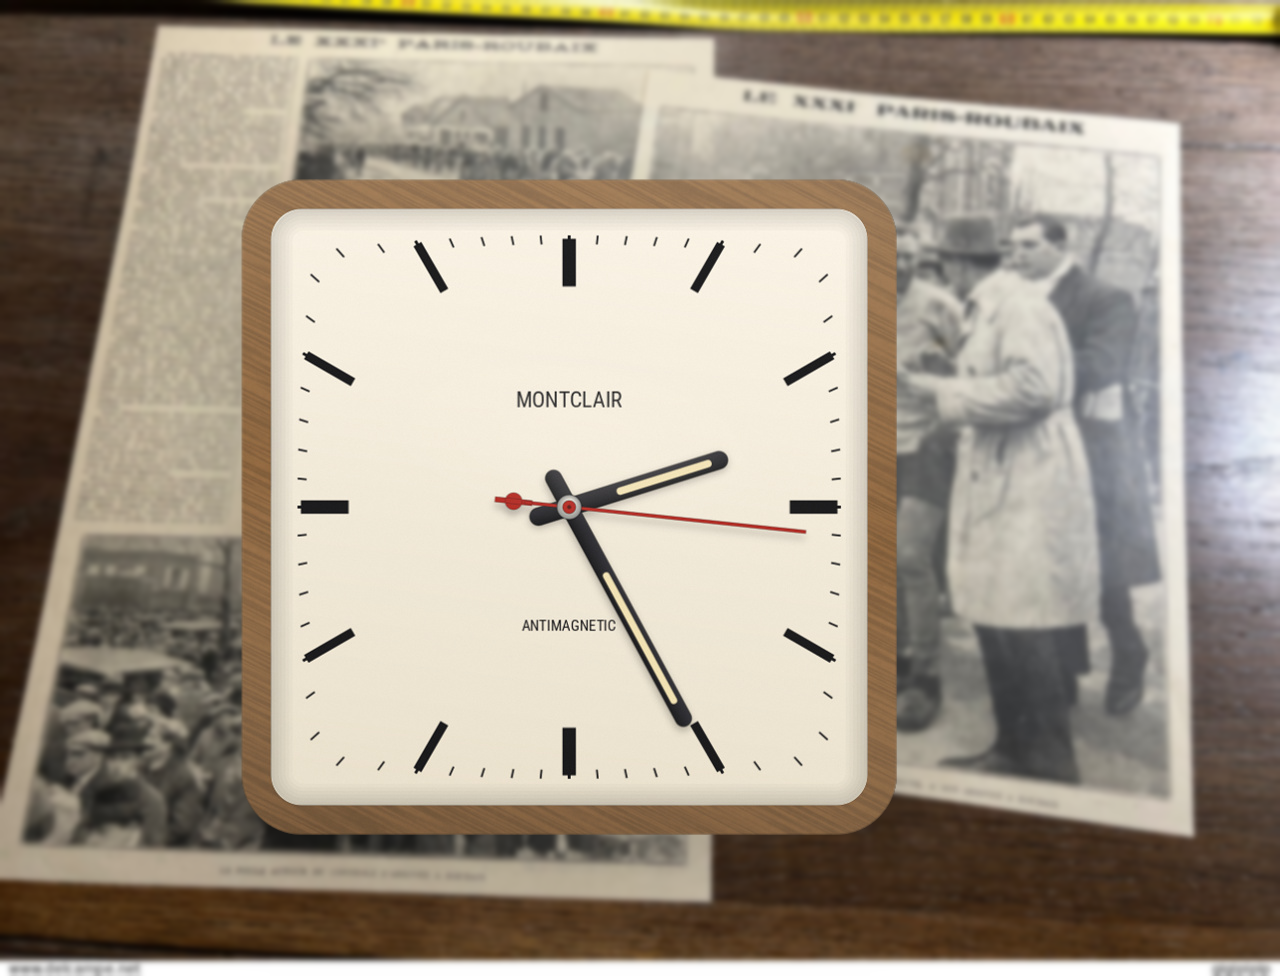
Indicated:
2.25.16
